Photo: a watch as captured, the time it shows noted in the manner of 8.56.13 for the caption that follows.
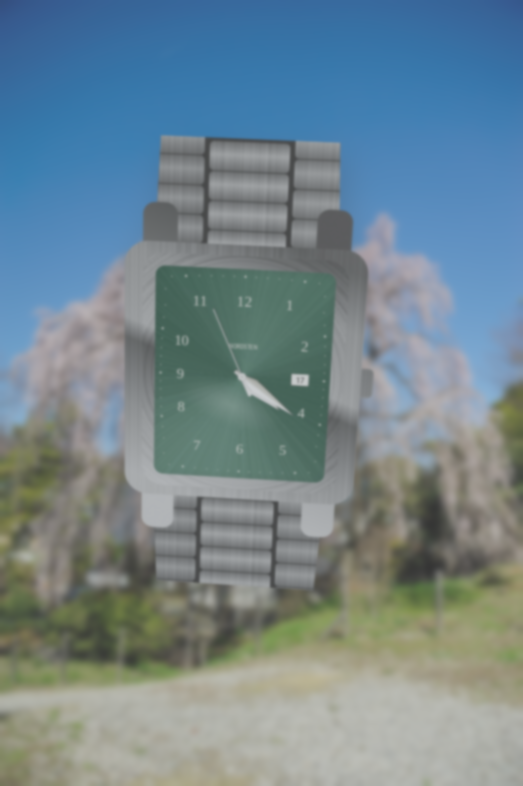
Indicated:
4.20.56
